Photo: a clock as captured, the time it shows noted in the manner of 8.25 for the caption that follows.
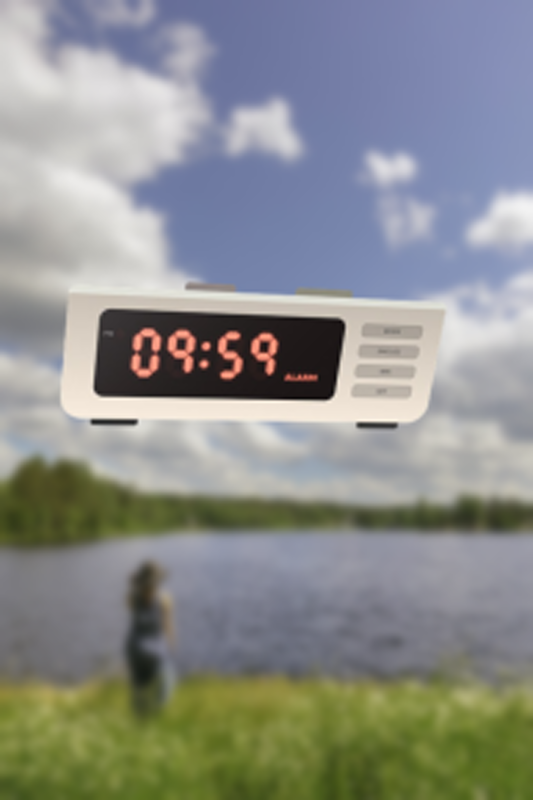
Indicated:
9.59
